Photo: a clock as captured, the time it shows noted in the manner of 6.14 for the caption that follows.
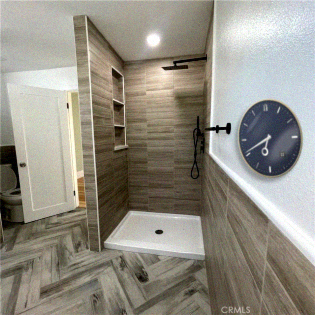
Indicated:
6.41
